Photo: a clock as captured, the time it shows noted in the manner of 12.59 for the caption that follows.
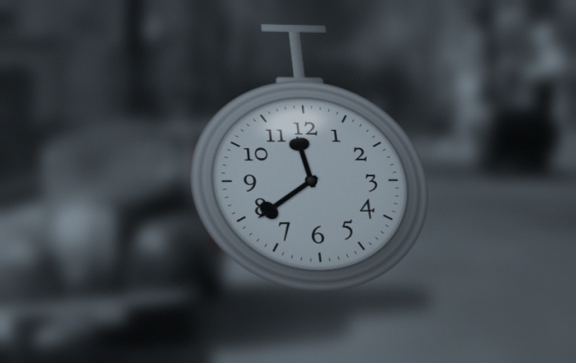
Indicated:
11.39
